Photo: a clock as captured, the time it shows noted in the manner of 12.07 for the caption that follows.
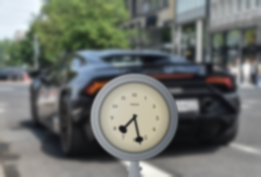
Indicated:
7.28
